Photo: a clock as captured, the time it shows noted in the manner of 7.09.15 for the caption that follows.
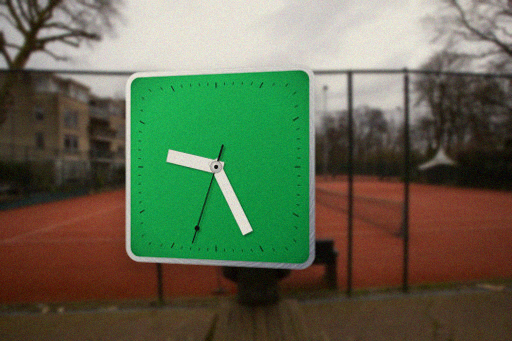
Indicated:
9.25.33
